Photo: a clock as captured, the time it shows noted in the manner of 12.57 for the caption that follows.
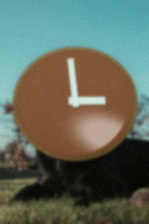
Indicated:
2.59
